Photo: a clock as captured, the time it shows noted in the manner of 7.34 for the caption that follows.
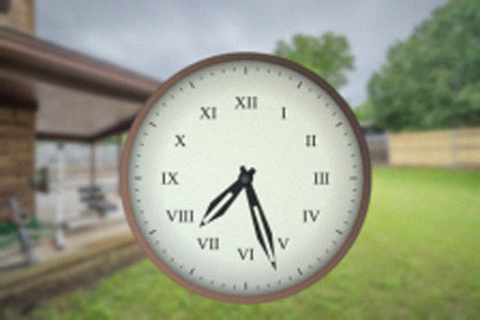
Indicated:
7.27
